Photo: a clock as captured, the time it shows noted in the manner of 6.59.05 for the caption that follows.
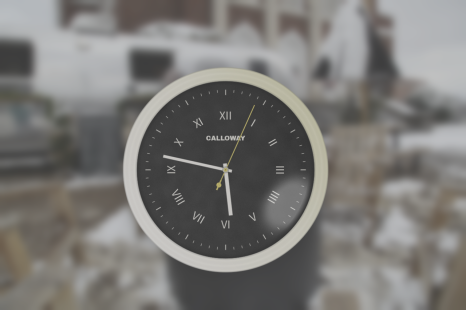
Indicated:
5.47.04
